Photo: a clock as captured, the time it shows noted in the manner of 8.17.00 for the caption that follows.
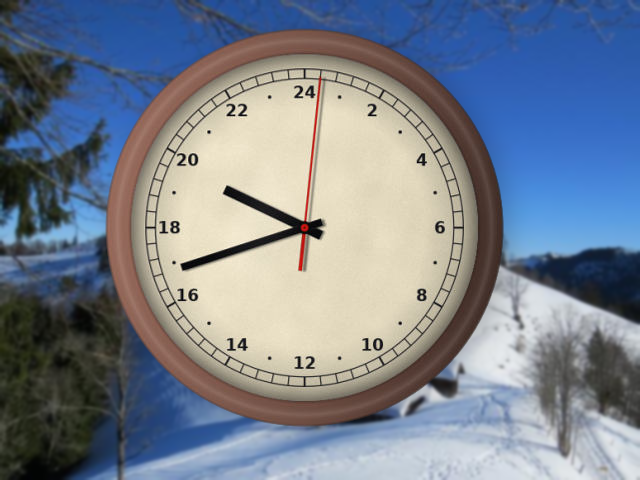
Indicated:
19.42.01
